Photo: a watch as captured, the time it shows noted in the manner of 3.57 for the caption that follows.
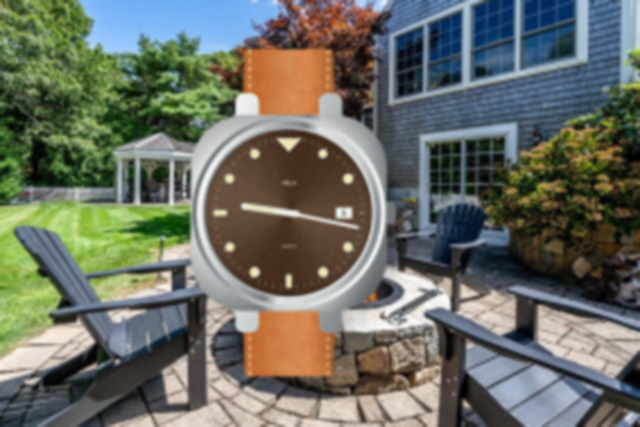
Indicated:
9.17
